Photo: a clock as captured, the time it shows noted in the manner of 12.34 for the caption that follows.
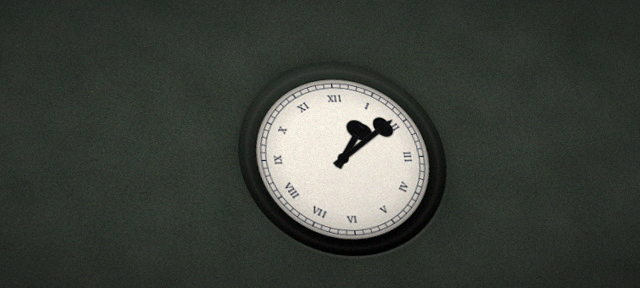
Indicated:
1.09
